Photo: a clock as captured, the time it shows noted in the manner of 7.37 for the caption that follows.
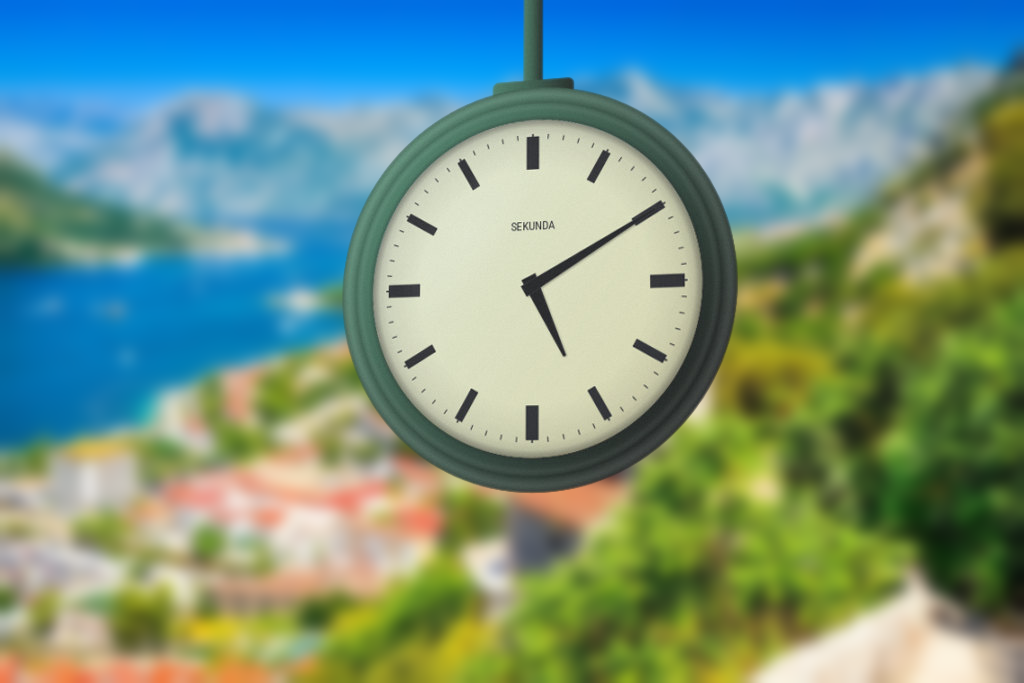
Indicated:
5.10
